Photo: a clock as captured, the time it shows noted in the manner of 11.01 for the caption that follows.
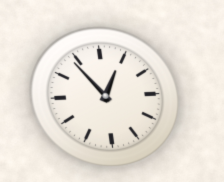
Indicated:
12.54
